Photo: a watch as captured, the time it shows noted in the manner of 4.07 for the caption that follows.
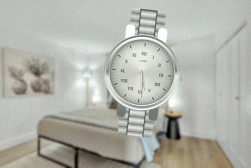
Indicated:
5.29
